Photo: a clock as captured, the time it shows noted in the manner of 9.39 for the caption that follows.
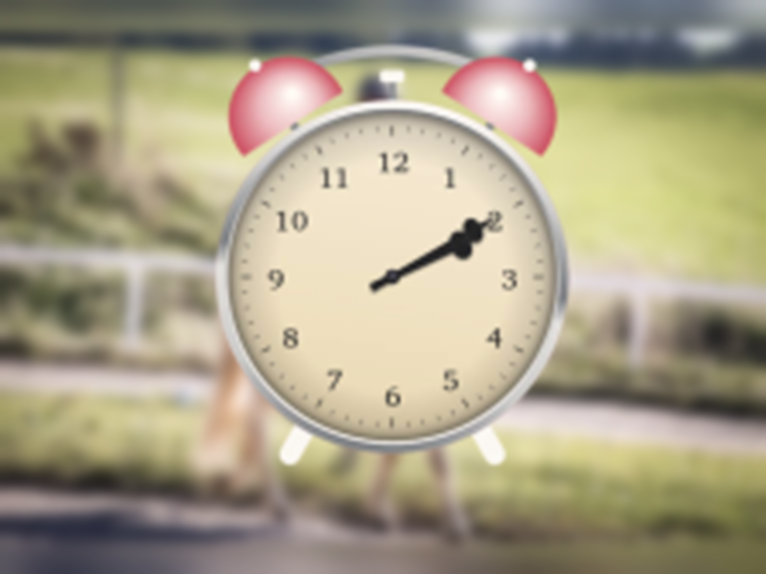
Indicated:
2.10
